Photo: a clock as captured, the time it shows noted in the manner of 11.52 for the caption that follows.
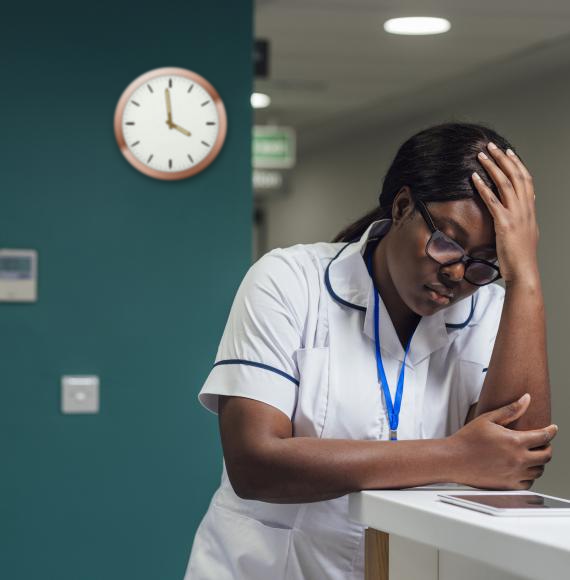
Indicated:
3.59
